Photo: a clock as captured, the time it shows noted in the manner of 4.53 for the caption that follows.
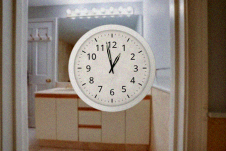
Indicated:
12.58
